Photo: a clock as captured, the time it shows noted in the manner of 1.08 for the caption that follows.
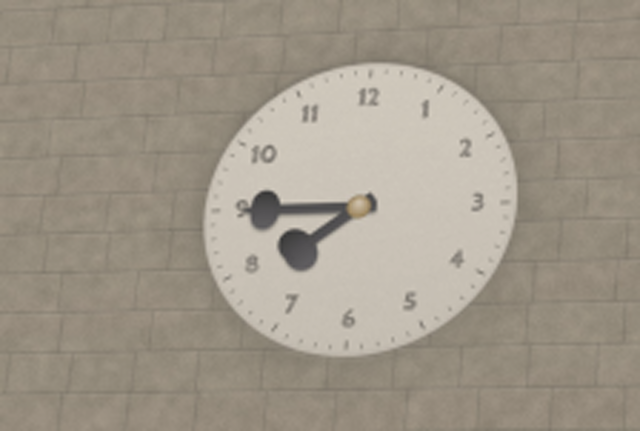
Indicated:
7.45
